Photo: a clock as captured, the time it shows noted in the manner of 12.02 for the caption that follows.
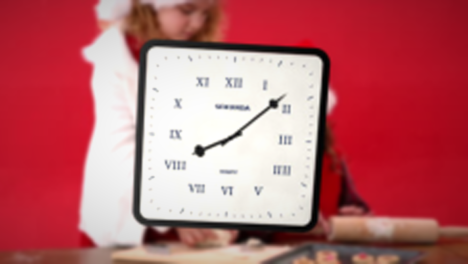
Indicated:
8.08
